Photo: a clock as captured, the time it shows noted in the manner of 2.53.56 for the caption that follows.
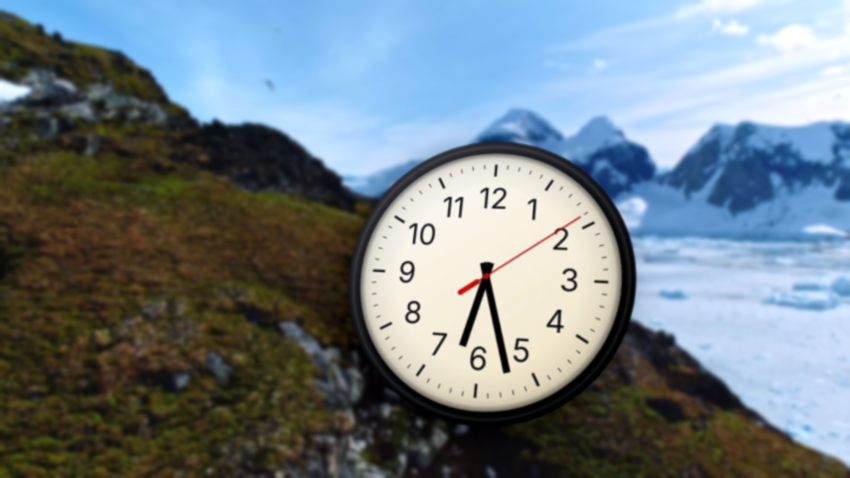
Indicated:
6.27.09
